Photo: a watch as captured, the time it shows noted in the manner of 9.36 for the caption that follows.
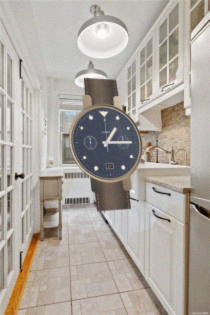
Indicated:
1.15
